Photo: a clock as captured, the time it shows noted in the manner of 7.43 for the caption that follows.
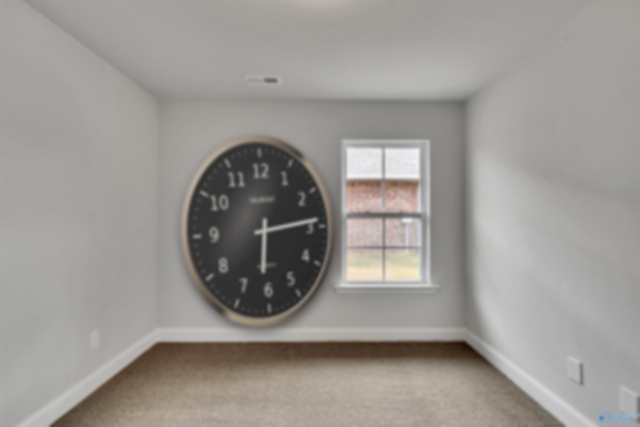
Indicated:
6.14
